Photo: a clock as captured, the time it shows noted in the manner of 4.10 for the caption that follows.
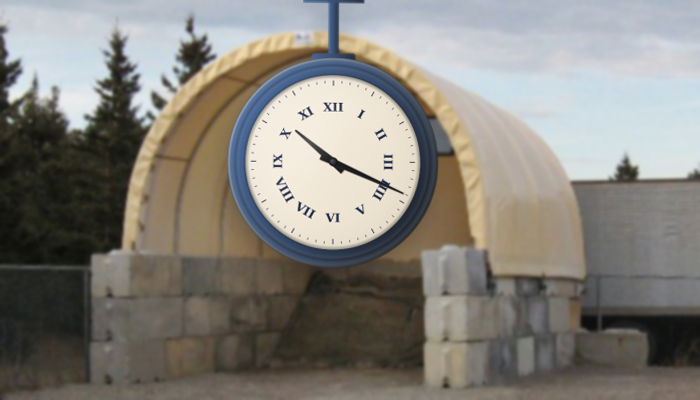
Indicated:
10.19
